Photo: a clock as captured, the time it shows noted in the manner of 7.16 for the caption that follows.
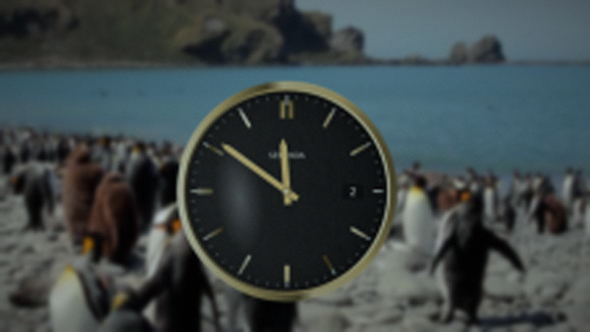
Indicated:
11.51
